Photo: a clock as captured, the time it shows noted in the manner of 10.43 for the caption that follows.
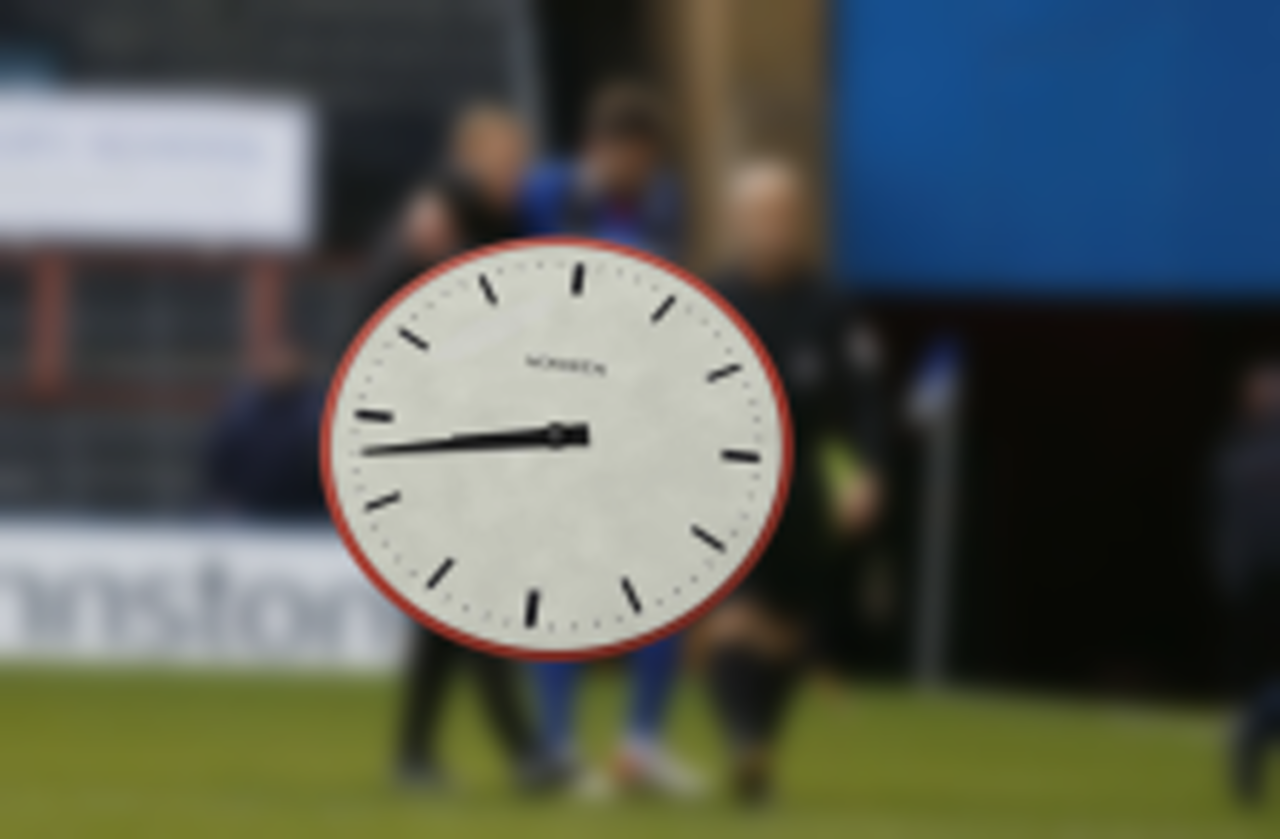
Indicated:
8.43
